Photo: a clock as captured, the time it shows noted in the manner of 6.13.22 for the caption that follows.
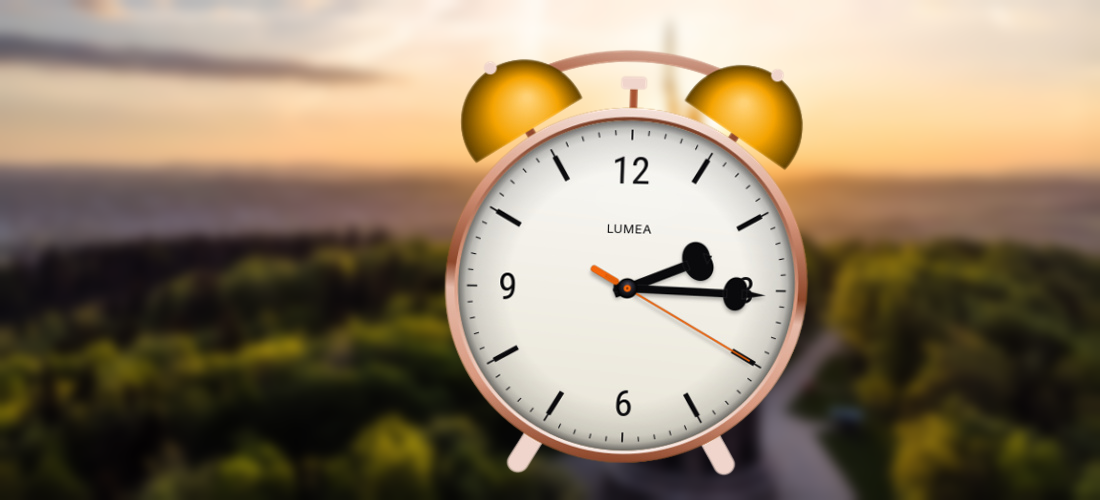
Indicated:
2.15.20
